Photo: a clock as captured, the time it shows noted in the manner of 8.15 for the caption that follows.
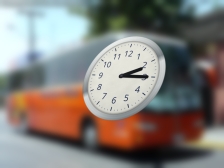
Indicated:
2.15
